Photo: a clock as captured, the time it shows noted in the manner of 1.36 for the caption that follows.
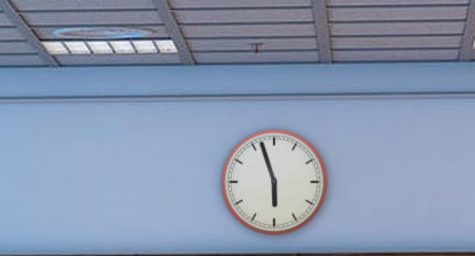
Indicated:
5.57
